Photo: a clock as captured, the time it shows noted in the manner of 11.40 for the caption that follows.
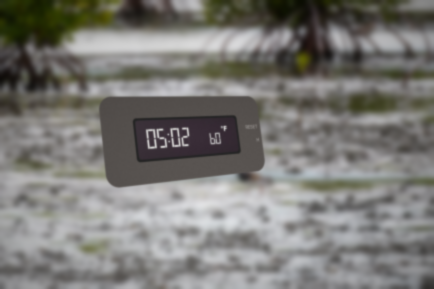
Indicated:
5.02
